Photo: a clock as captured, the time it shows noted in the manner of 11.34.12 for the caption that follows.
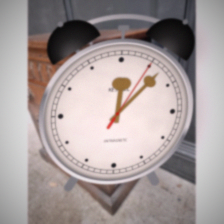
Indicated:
12.07.05
